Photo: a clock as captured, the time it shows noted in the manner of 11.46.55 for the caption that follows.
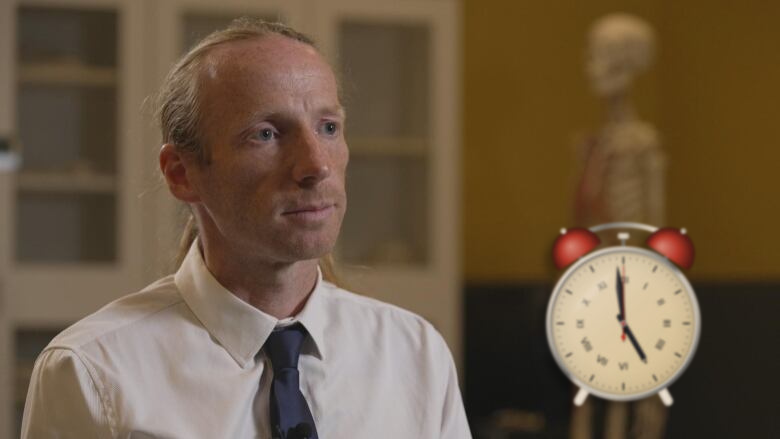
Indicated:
4.59.00
